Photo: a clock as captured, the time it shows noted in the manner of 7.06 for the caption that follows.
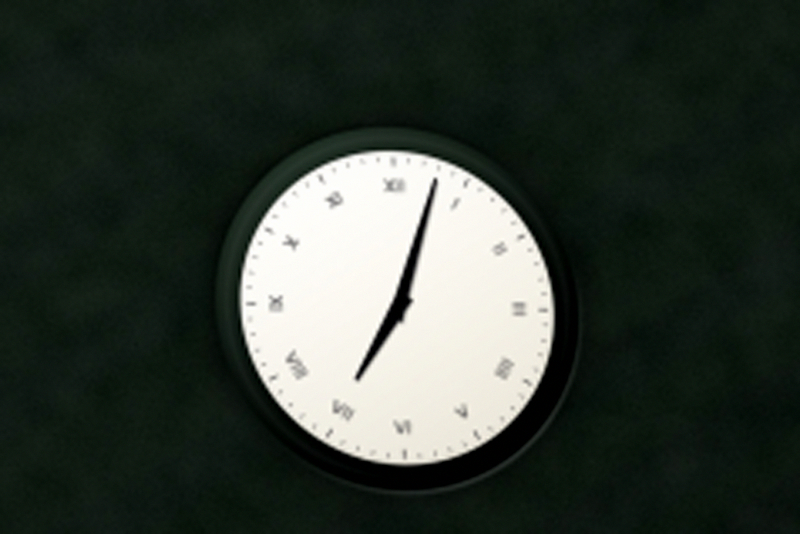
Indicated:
7.03
